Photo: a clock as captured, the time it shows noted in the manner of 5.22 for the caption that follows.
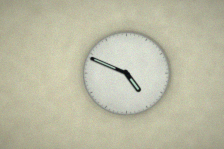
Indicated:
4.49
